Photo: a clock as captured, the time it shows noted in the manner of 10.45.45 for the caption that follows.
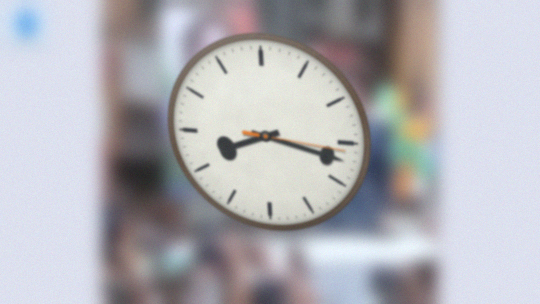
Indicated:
8.17.16
